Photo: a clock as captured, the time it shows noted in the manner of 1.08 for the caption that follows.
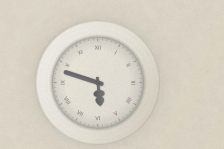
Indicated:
5.48
